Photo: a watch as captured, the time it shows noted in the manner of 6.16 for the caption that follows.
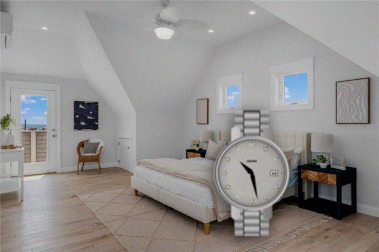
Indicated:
10.28
